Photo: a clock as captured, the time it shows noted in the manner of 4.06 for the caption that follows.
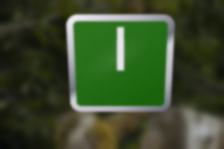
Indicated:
12.00
